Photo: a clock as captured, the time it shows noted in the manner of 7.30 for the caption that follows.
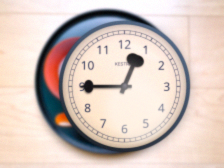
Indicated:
12.45
